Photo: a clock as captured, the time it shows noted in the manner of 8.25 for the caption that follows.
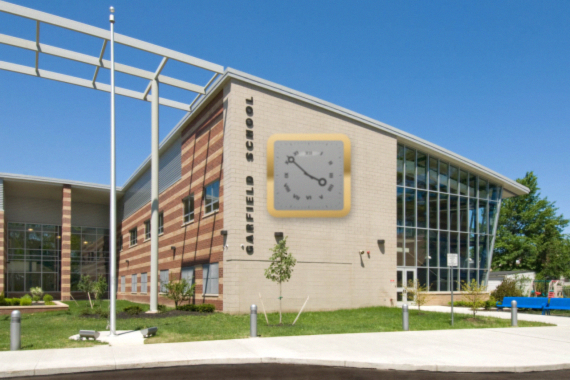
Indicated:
3.52
